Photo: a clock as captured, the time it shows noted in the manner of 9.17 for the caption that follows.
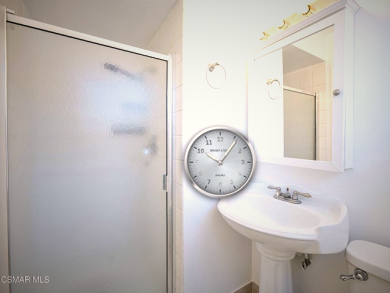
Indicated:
10.06
